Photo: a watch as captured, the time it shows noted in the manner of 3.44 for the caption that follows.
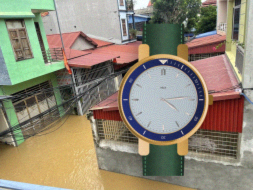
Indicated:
4.14
